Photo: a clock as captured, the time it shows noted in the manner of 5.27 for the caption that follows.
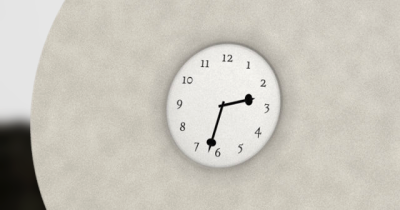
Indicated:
2.32
